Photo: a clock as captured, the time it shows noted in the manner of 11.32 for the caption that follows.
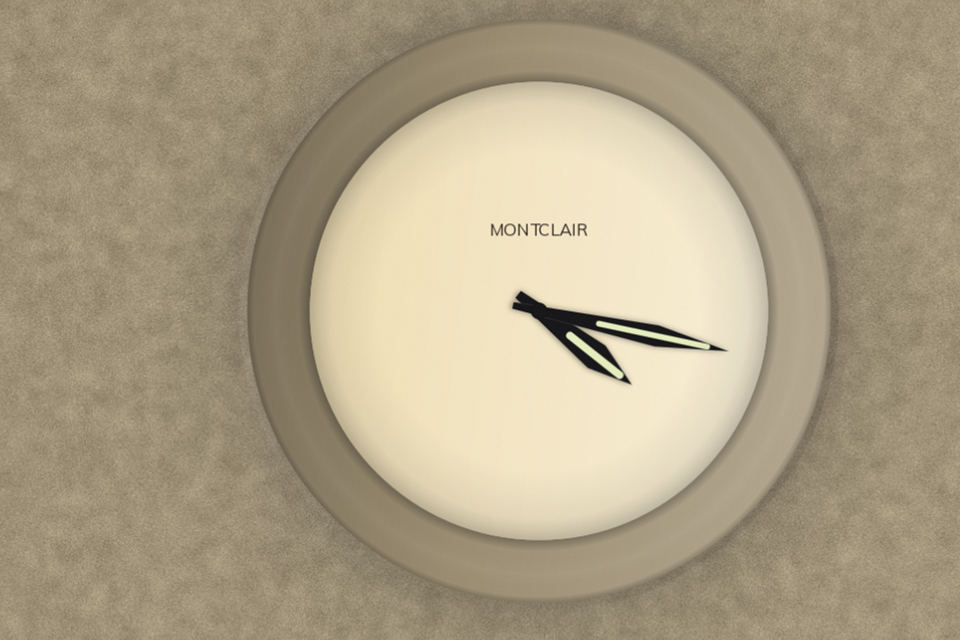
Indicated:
4.17
